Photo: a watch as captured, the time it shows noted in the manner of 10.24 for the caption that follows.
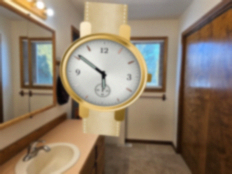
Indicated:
5.51
